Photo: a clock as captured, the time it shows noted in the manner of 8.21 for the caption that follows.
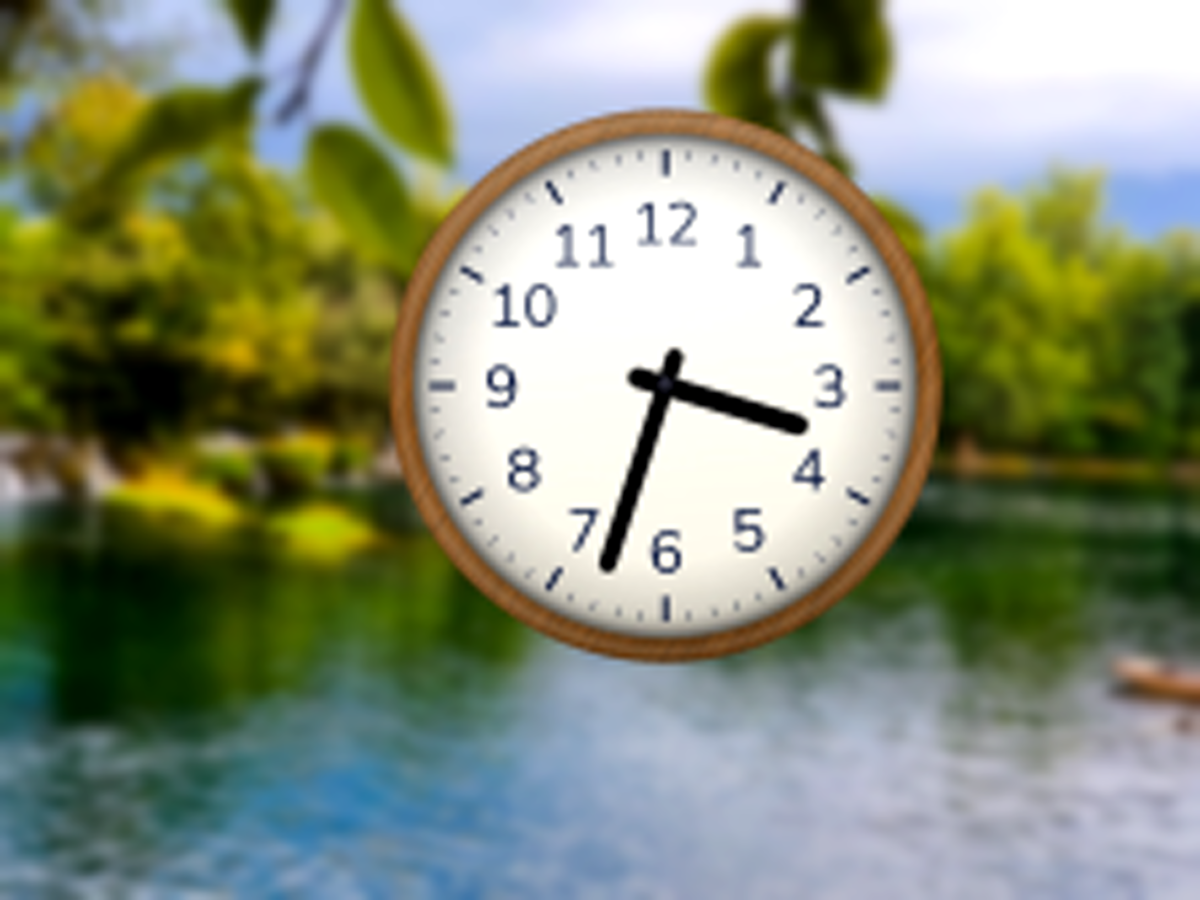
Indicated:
3.33
